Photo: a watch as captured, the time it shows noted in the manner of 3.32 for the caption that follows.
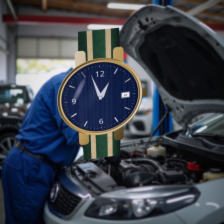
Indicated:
12.57
